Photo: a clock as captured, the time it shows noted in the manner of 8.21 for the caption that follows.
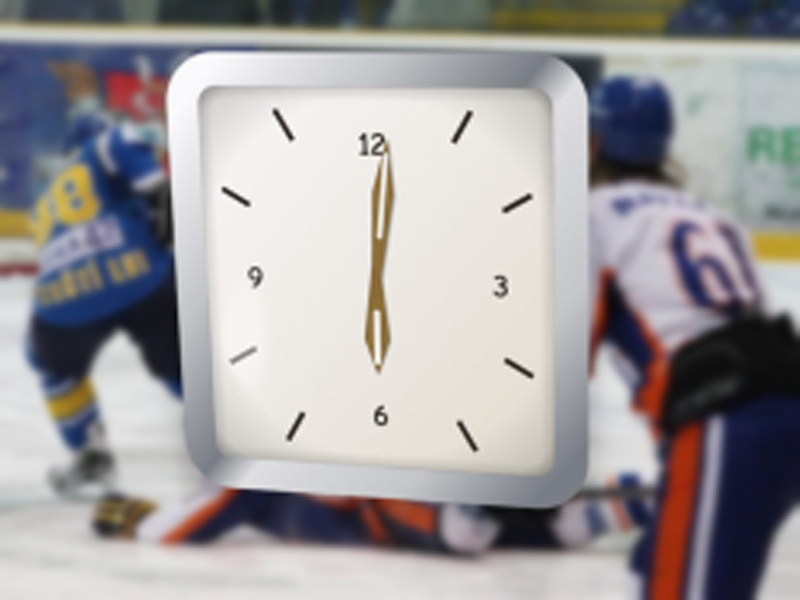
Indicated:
6.01
